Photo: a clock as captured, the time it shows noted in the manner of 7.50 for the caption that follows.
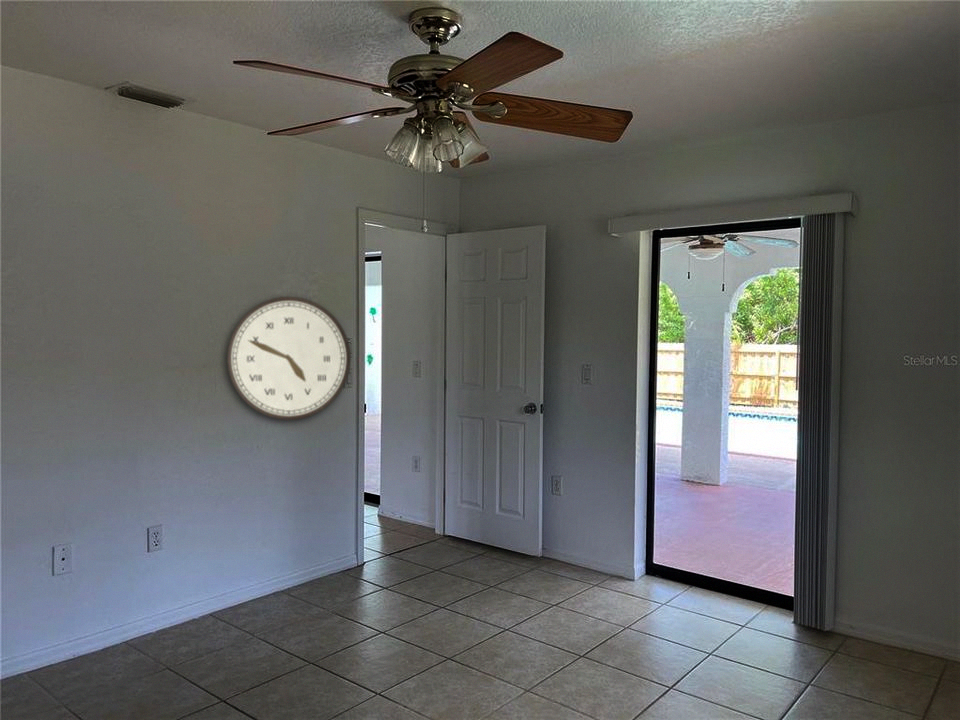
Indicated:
4.49
